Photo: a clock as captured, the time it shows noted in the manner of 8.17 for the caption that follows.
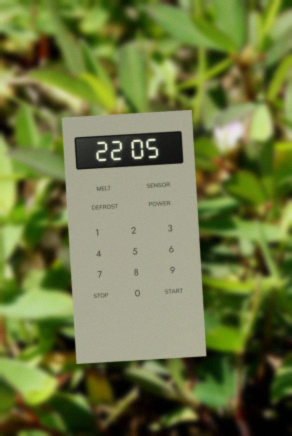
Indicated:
22.05
